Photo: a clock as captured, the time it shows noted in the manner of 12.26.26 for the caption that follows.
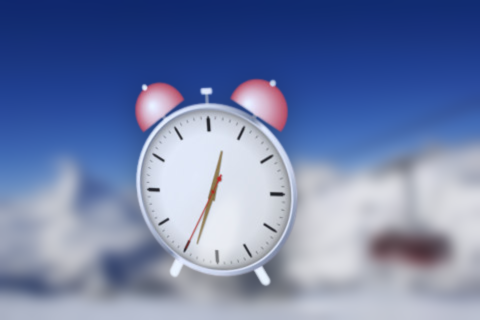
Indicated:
12.33.35
